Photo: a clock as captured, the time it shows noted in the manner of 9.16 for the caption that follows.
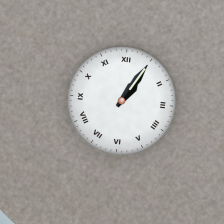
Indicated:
1.05
